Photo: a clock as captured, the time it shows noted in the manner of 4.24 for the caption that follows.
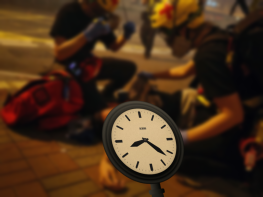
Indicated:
8.22
